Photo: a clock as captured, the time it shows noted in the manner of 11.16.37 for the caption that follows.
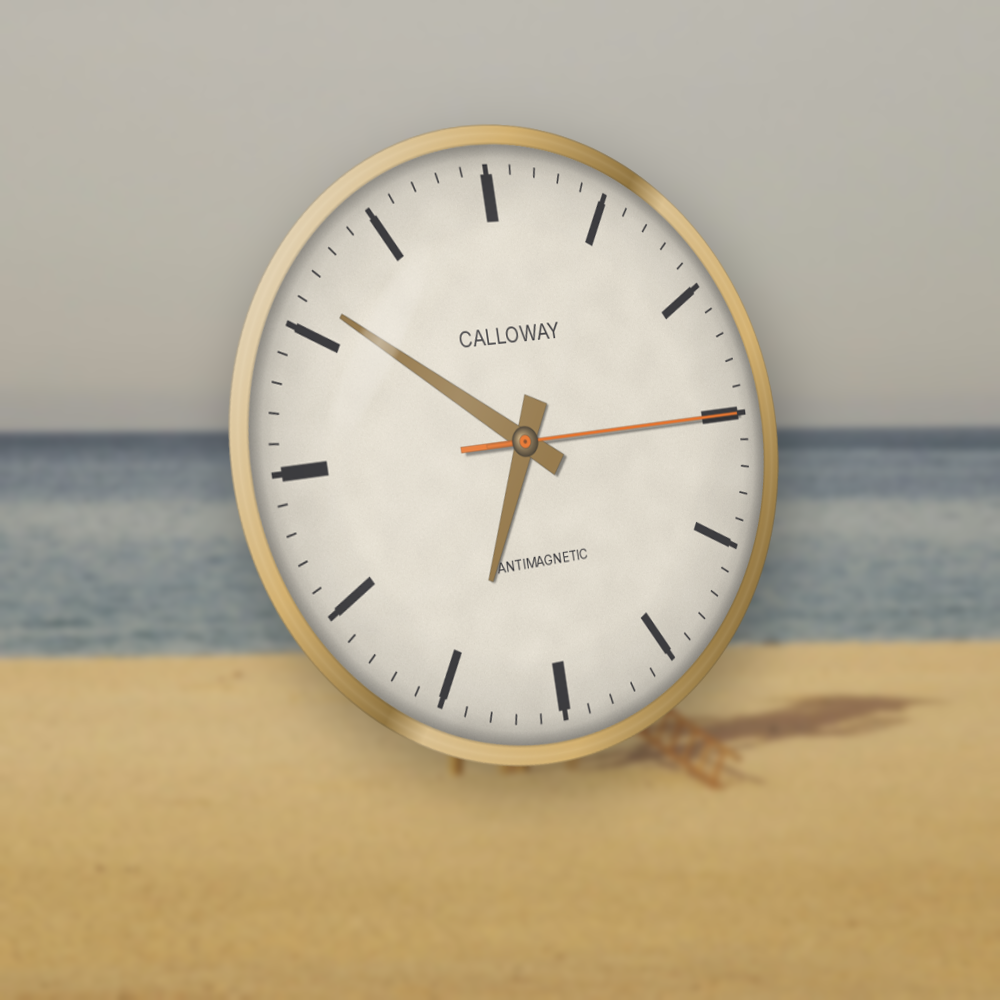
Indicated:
6.51.15
